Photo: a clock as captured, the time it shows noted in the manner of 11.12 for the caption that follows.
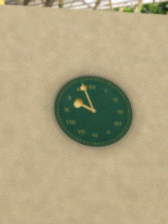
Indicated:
9.57
